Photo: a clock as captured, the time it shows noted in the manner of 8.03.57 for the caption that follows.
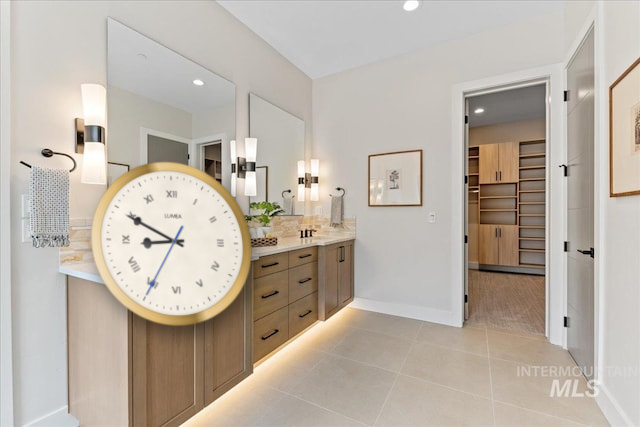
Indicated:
8.49.35
